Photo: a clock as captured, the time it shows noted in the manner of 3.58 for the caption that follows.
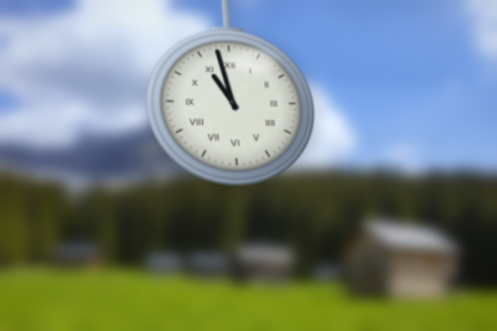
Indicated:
10.58
